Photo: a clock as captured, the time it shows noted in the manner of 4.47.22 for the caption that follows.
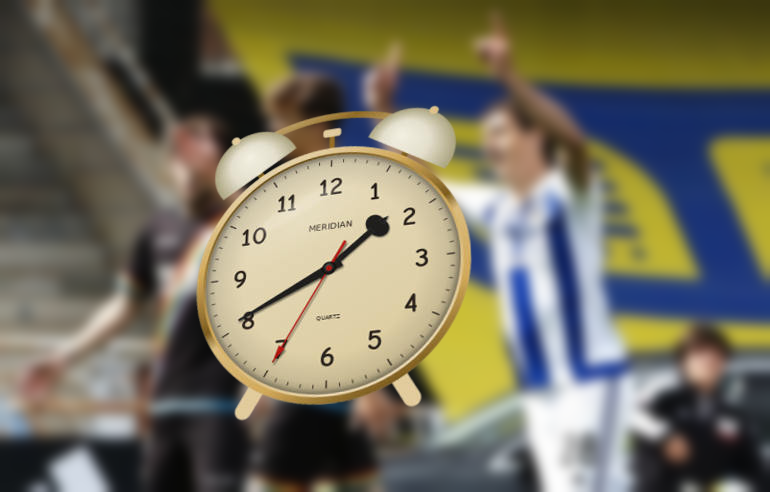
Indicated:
1.40.35
